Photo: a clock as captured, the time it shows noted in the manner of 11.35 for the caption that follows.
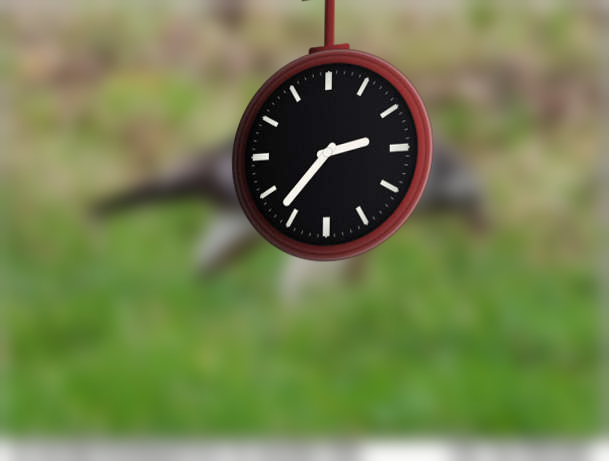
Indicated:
2.37
